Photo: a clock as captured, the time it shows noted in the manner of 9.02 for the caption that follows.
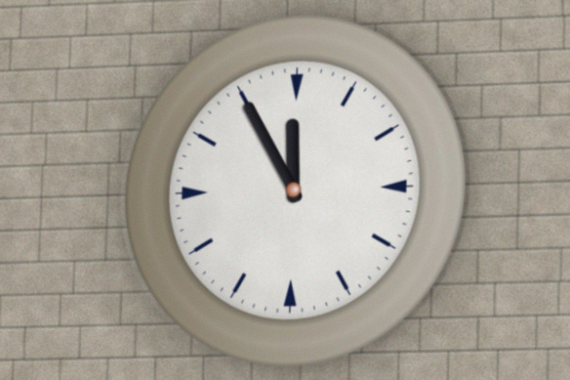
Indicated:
11.55
